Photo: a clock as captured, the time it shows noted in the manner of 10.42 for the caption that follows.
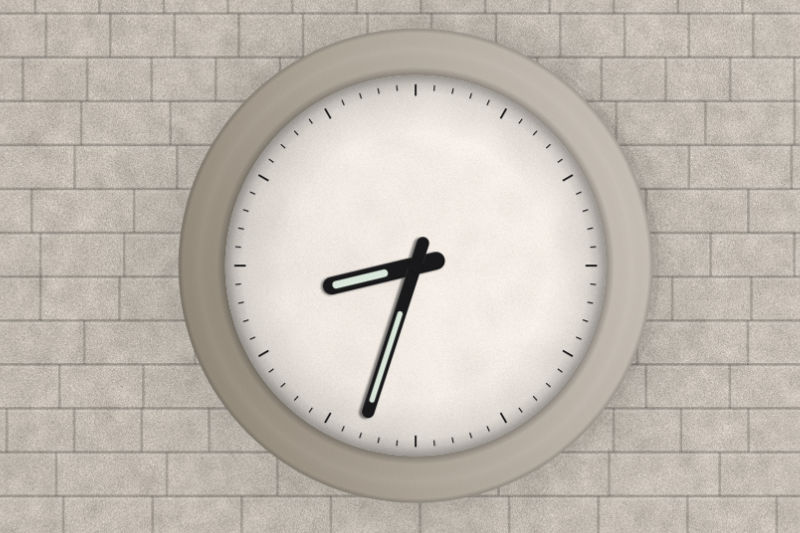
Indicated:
8.33
